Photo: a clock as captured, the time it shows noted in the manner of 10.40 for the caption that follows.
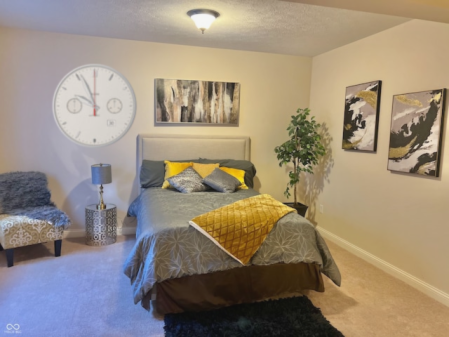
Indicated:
9.56
